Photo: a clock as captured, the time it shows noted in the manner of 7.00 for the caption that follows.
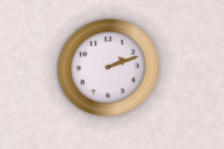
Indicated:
2.12
